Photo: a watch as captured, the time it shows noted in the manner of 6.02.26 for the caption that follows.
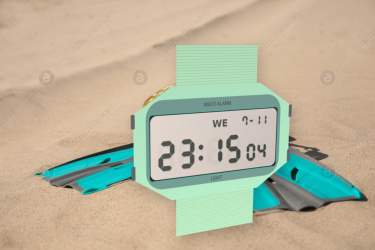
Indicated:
23.15.04
